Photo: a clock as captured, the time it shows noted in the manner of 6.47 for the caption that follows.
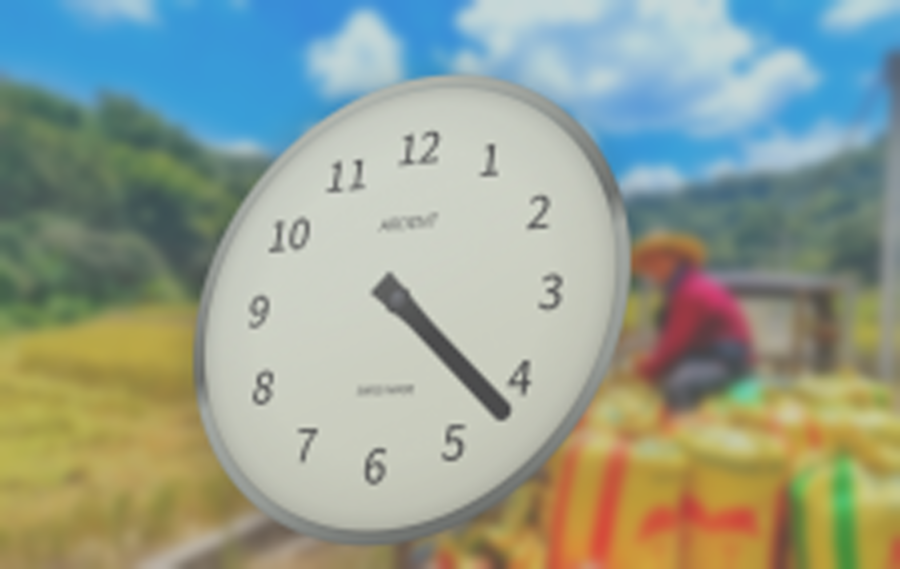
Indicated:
4.22
